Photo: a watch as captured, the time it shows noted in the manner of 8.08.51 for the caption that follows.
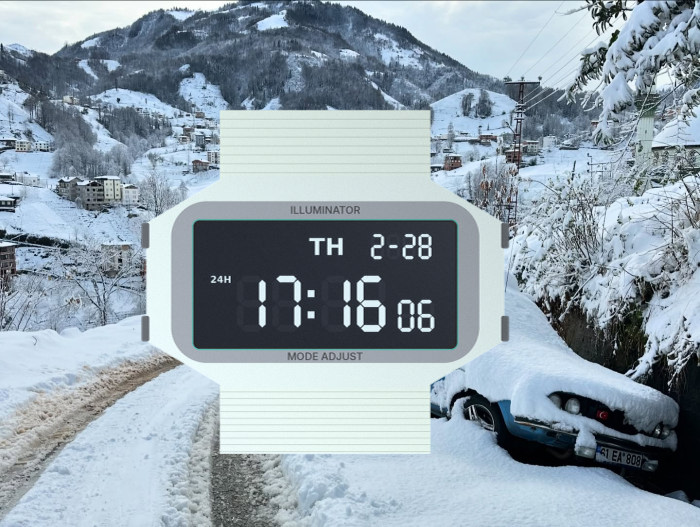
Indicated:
17.16.06
